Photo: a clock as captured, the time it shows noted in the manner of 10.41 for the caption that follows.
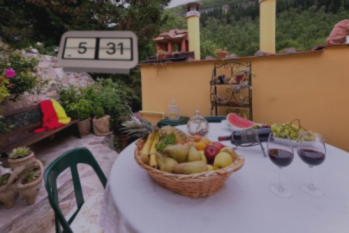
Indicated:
5.31
